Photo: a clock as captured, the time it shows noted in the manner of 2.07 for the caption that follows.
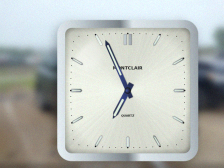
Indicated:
6.56
